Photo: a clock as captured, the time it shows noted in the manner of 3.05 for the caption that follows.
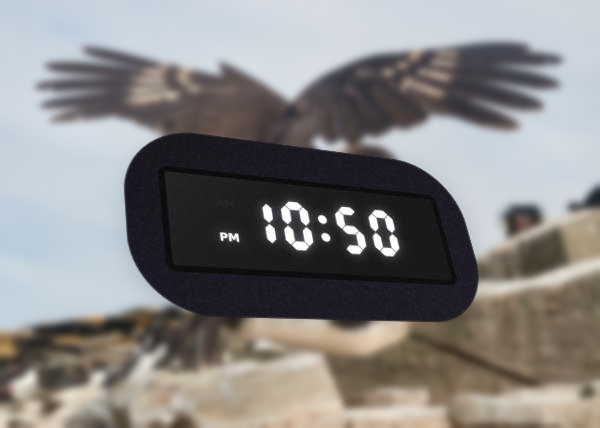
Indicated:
10.50
